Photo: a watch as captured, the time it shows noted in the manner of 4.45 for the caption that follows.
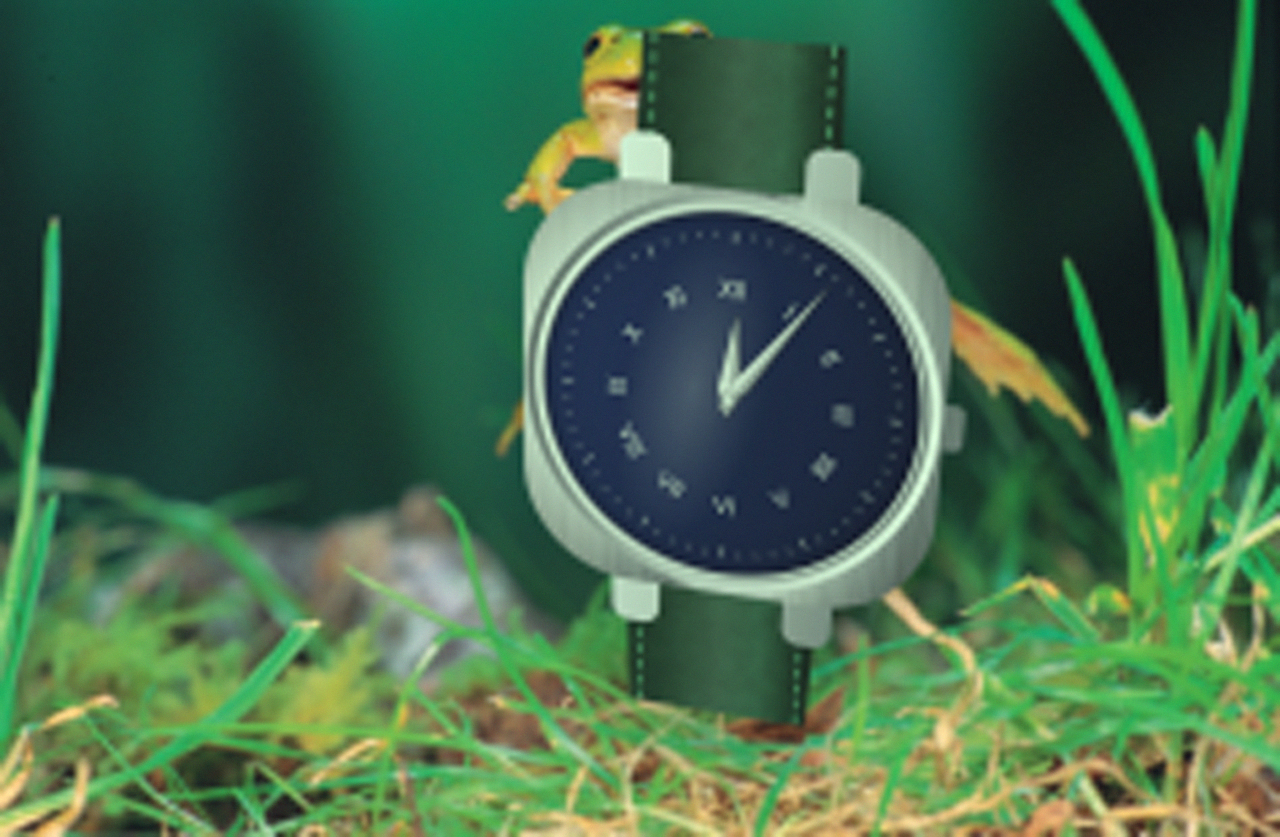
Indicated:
12.06
